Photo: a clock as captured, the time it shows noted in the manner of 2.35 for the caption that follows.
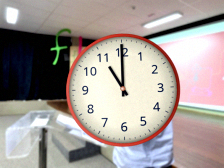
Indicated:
11.00
